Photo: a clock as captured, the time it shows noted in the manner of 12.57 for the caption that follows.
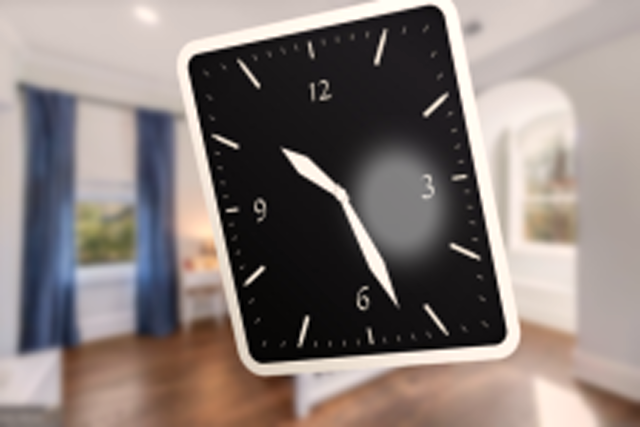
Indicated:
10.27
